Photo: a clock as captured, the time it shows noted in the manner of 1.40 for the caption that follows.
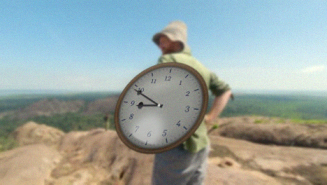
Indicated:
8.49
